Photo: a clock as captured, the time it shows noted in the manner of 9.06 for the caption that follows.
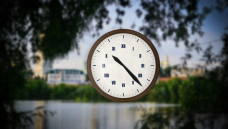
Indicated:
10.23
